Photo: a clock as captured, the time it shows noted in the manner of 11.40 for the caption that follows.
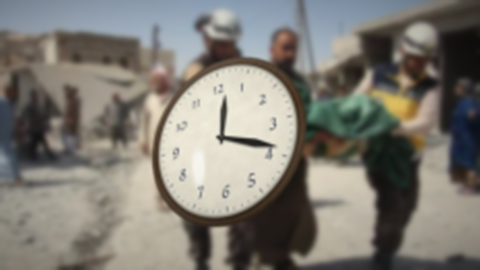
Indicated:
12.19
